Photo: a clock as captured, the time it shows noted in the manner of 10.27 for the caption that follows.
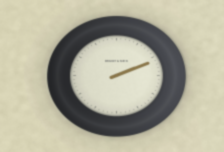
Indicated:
2.11
